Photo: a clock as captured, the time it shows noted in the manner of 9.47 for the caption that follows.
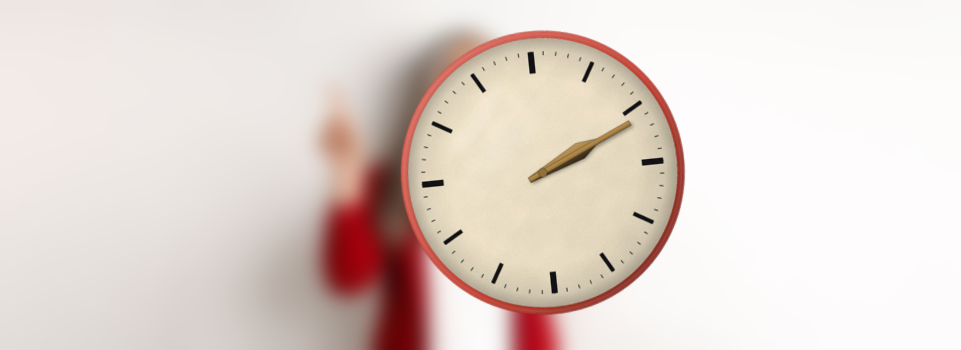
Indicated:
2.11
